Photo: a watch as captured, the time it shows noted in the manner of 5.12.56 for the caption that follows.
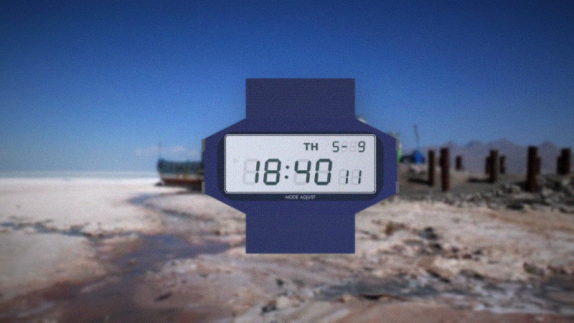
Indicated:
18.40.11
